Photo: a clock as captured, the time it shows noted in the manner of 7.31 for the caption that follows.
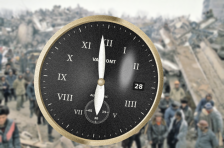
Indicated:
5.59
